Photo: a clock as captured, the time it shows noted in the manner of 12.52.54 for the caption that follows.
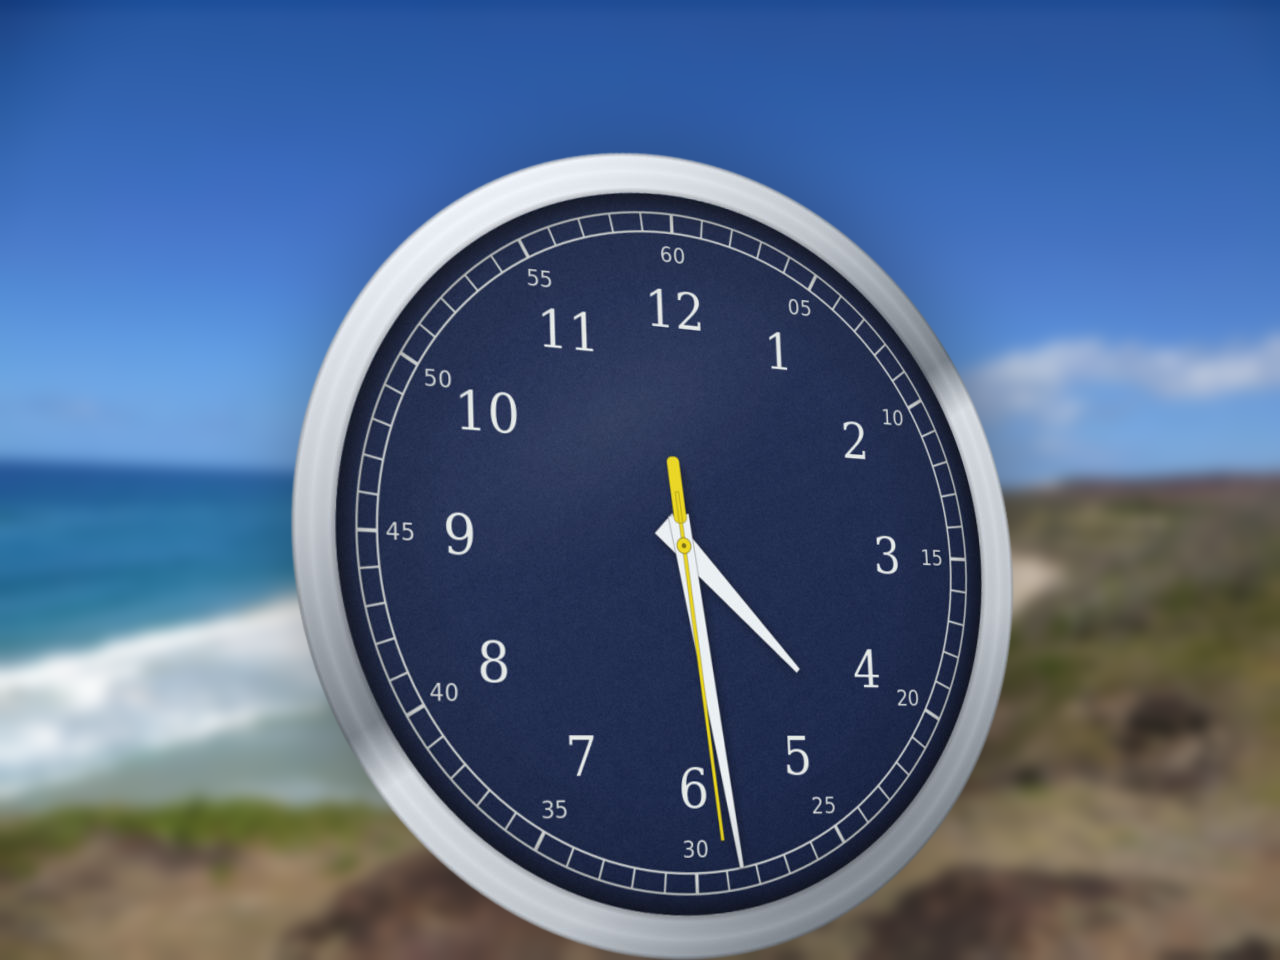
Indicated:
4.28.29
